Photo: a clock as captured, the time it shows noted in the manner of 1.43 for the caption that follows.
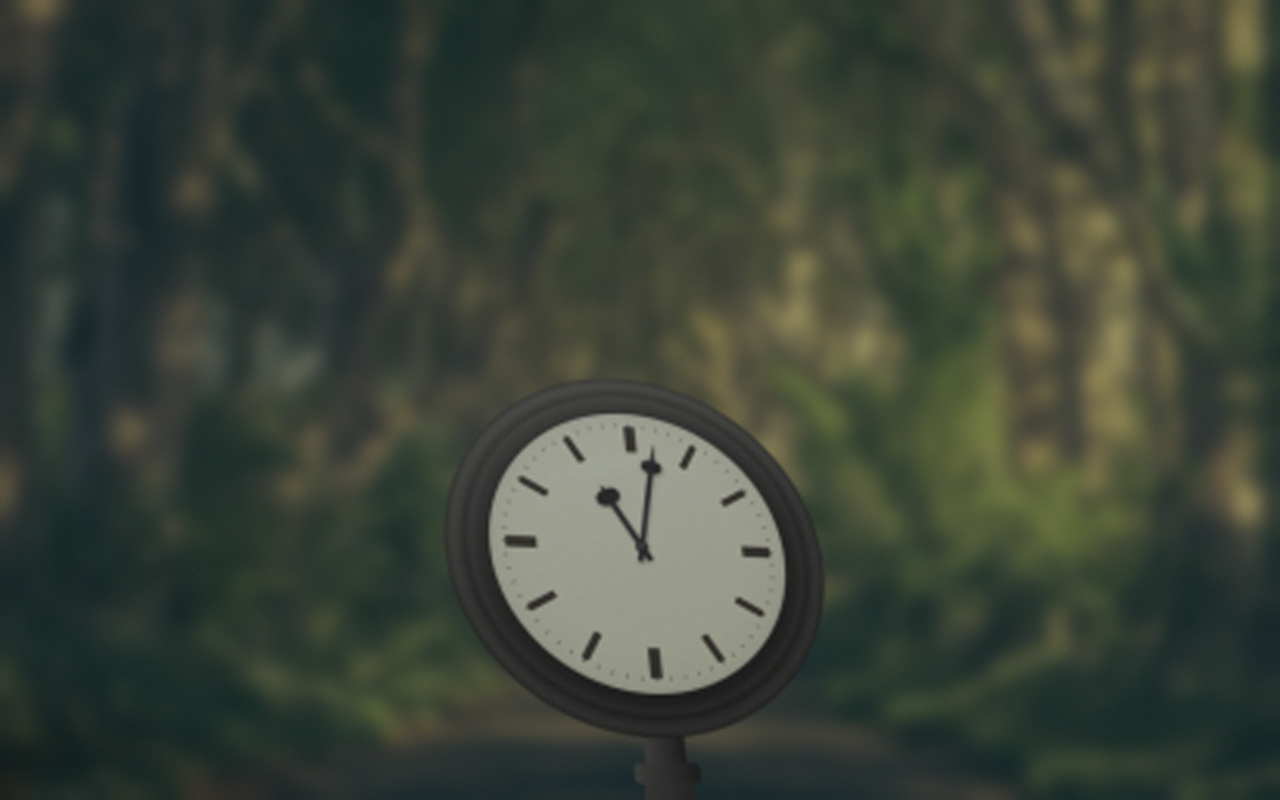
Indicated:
11.02
